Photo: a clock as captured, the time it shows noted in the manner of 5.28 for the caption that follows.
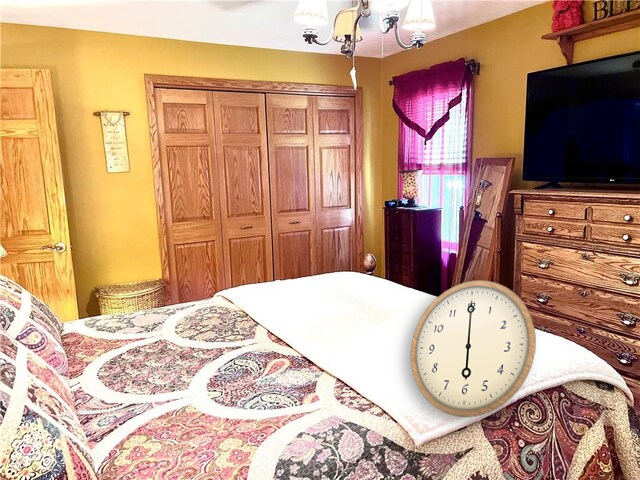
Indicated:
6.00
